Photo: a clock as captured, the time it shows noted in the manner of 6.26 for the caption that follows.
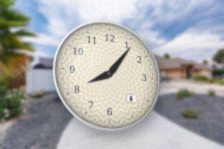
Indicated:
8.06
